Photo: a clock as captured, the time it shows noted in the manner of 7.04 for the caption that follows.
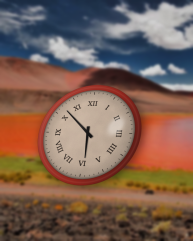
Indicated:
5.52
